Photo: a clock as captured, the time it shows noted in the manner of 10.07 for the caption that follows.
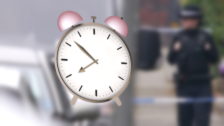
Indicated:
7.52
